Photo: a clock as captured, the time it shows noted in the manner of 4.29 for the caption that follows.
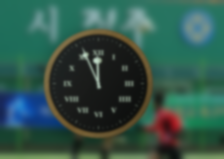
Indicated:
11.56
